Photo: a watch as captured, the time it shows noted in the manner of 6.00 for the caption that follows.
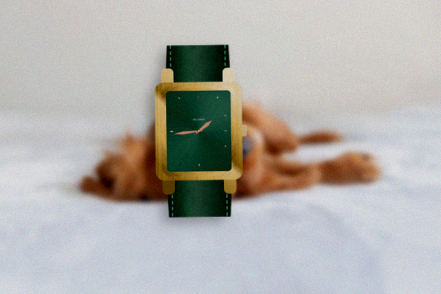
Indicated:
1.44
